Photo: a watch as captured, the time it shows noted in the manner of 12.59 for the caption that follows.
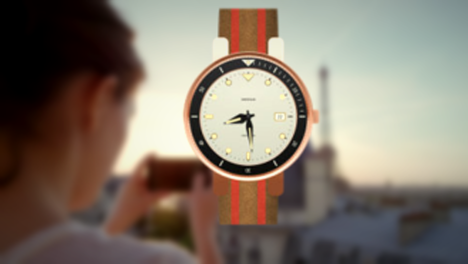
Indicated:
8.29
